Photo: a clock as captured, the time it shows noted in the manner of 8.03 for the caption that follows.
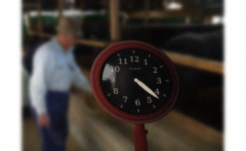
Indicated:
4.22
